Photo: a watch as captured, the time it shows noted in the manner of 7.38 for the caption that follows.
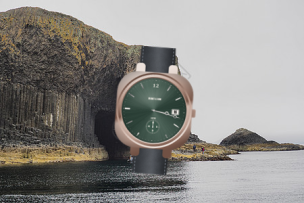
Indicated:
3.17
